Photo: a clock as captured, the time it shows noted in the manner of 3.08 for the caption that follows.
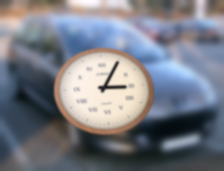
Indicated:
3.05
